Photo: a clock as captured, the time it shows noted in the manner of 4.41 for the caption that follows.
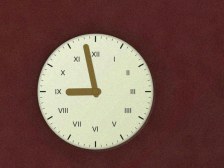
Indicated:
8.58
